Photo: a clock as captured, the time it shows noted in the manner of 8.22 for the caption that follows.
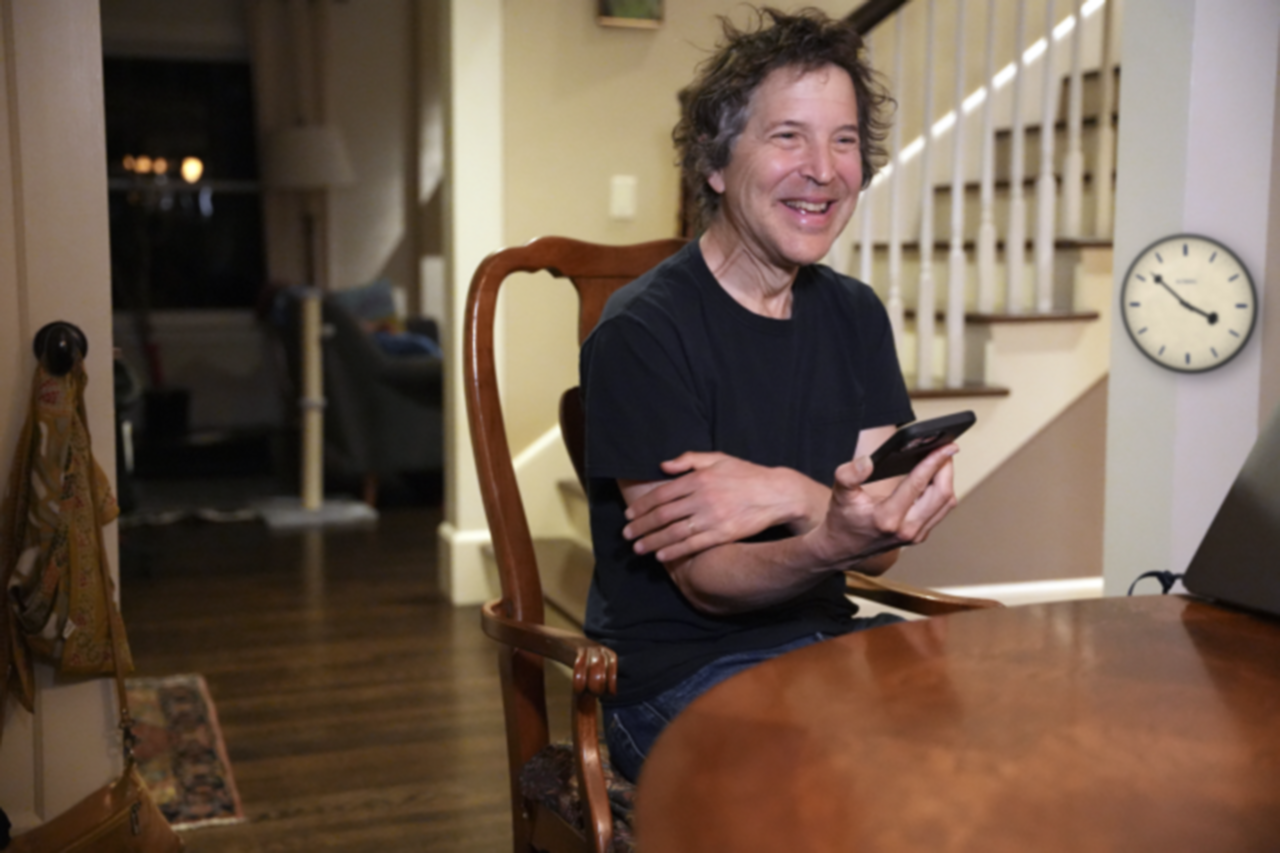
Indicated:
3.52
